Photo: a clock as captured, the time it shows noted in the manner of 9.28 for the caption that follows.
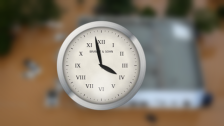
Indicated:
3.58
